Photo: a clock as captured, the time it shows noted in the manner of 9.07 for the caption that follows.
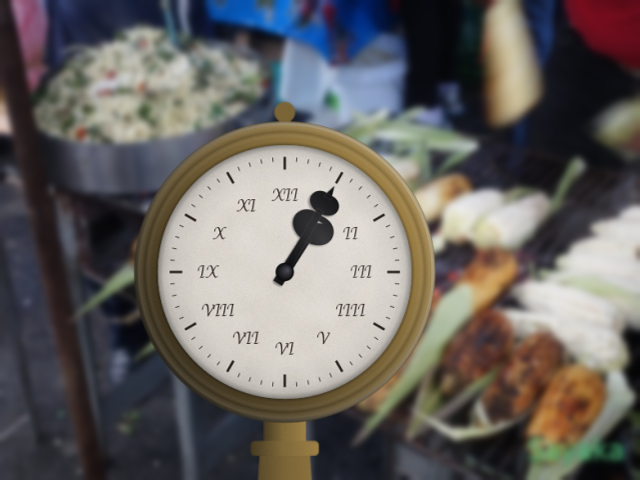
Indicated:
1.05
